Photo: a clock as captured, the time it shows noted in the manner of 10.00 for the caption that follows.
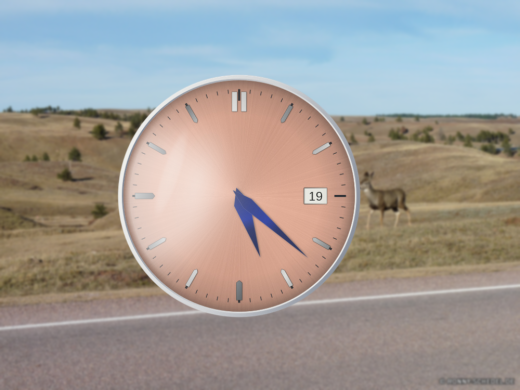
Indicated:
5.22
